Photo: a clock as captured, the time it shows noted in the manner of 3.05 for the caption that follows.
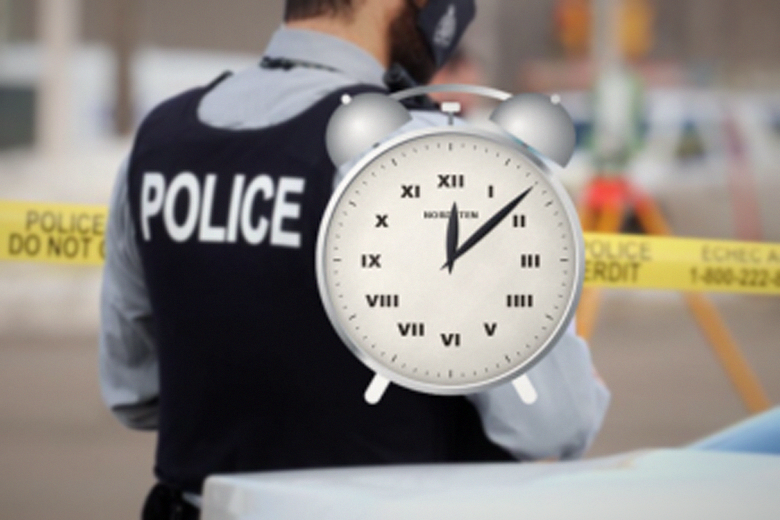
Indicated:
12.08
